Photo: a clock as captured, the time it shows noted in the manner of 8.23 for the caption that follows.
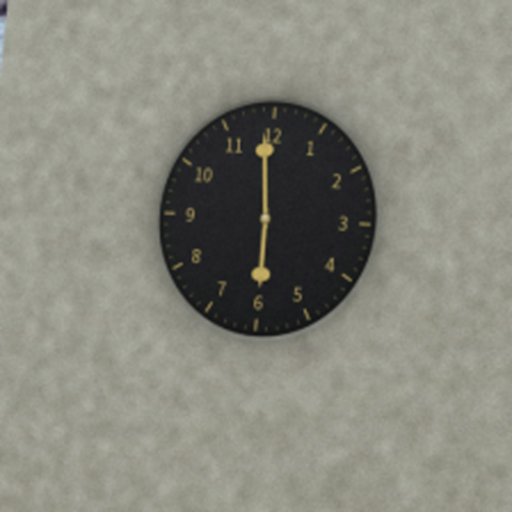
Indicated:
5.59
